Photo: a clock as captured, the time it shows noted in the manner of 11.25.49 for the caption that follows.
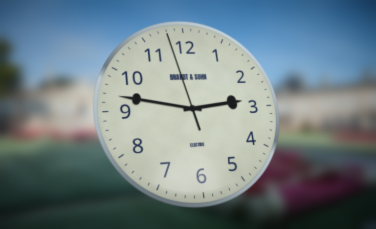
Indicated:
2.46.58
